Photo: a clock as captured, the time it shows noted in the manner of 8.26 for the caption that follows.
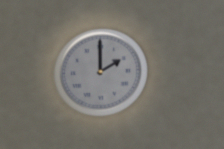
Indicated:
2.00
